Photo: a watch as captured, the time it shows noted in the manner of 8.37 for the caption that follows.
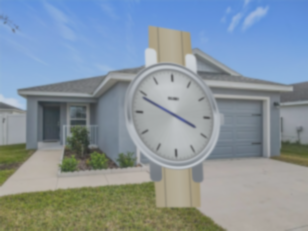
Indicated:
3.49
